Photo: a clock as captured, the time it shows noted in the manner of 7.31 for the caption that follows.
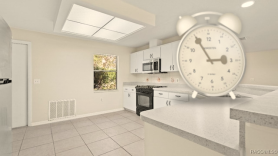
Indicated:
2.55
